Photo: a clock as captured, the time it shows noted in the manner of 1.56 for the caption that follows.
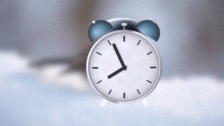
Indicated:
7.56
